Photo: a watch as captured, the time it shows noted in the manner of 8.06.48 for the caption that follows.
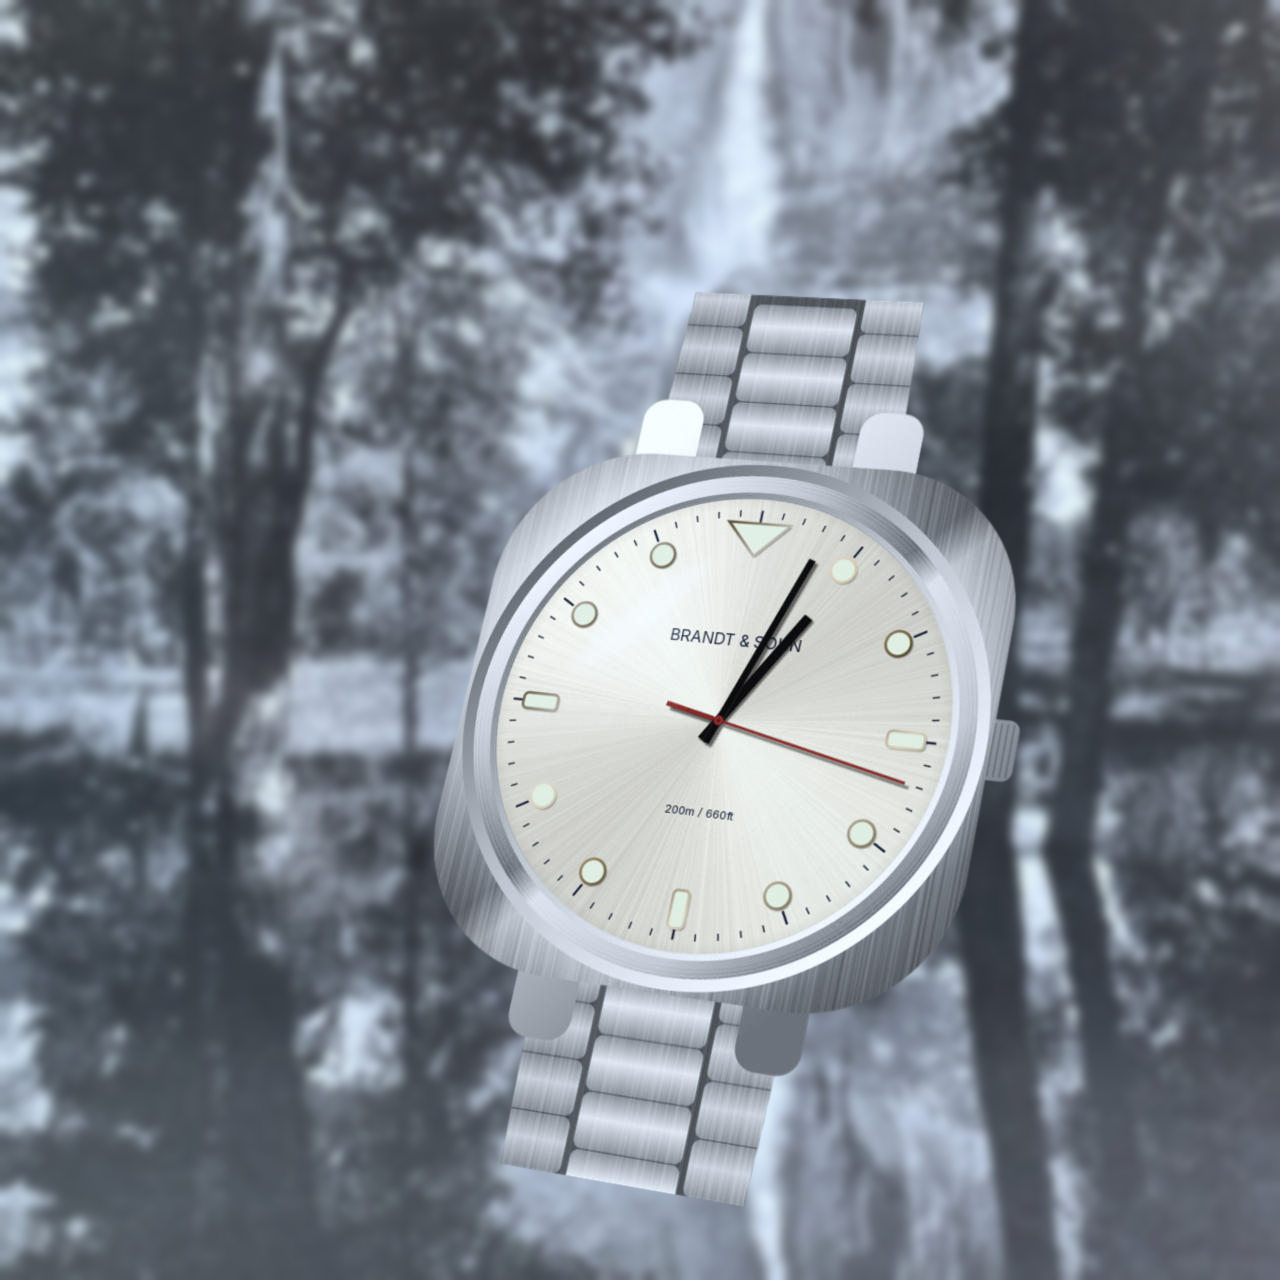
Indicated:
1.03.17
